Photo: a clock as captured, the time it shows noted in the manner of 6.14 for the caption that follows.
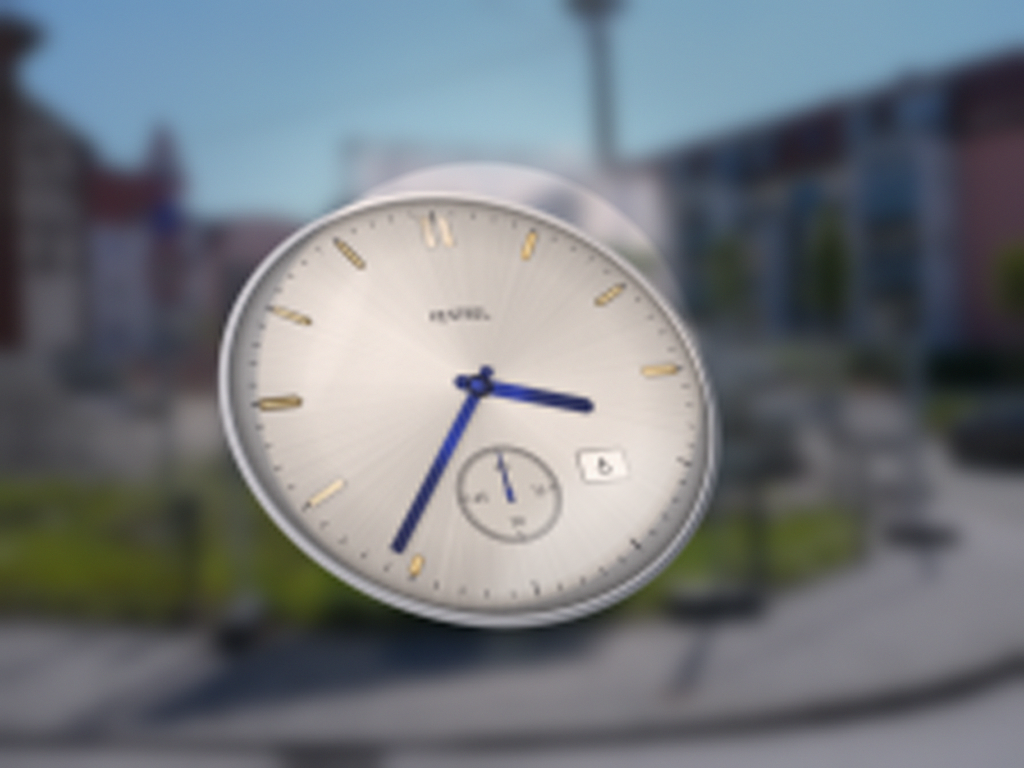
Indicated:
3.36
